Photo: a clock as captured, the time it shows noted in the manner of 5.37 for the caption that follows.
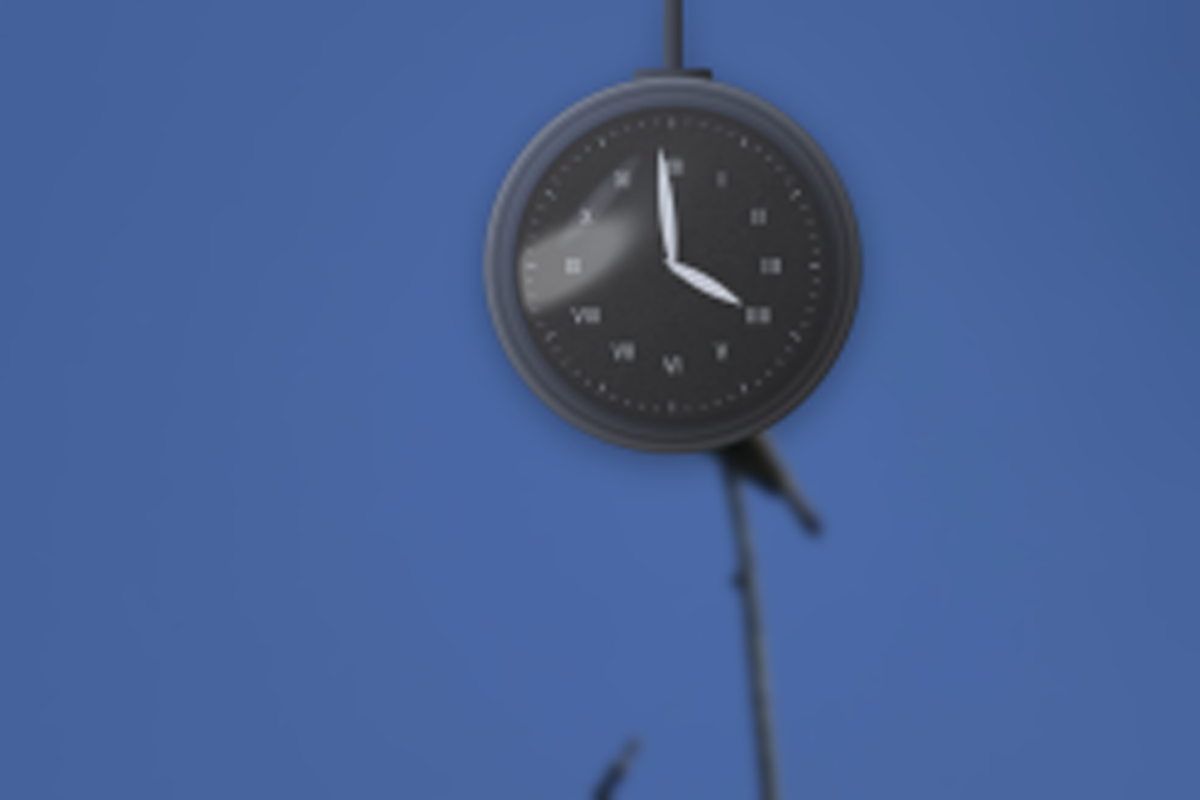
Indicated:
3.59
